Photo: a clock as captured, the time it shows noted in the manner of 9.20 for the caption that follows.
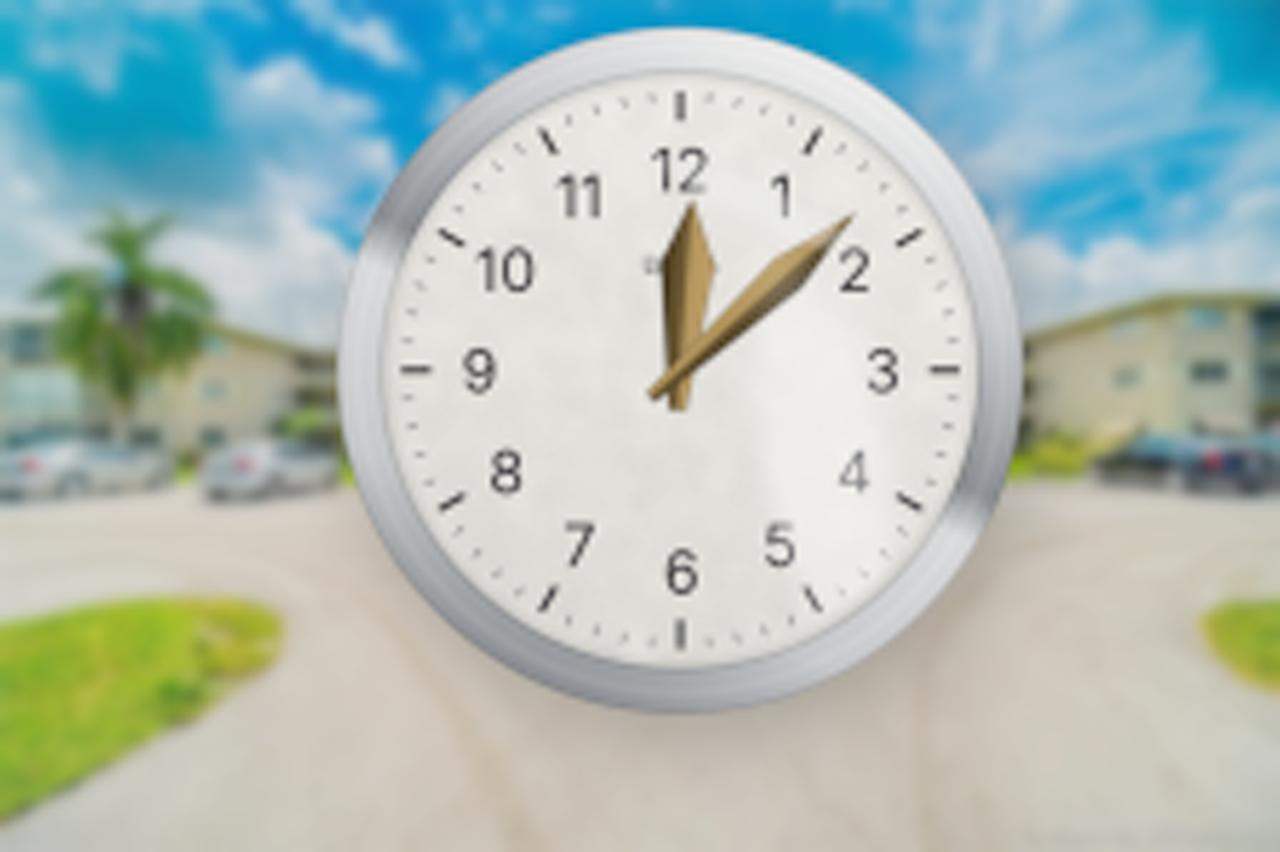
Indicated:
12.08
